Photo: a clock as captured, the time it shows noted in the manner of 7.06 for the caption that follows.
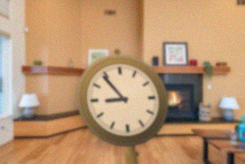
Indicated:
8.54
